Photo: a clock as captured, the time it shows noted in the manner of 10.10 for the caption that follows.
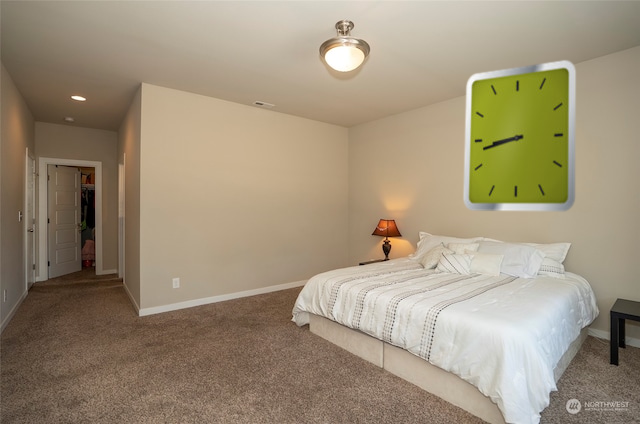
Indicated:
8.43
